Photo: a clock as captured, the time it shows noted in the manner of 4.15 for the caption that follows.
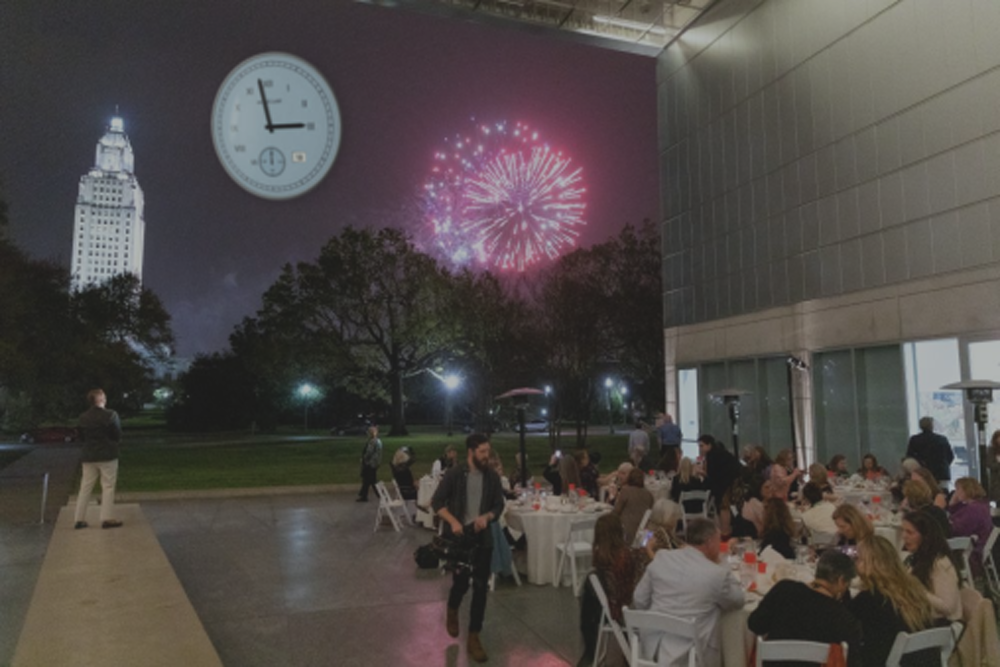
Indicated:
2.58
